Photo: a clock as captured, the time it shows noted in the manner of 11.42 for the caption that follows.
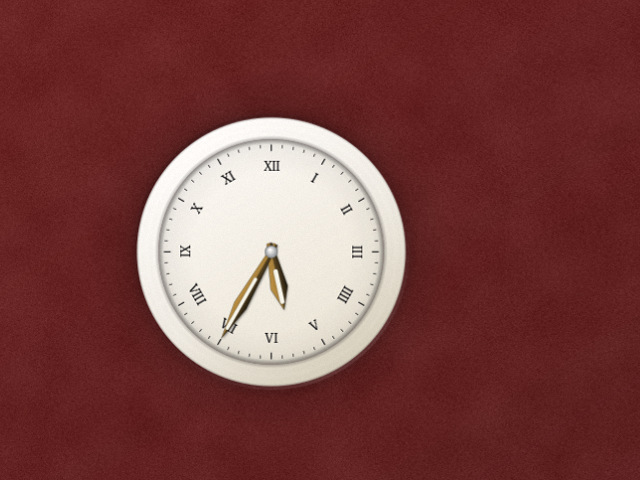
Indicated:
5.35
